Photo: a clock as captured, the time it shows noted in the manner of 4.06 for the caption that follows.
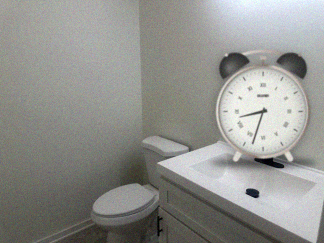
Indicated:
8.33
